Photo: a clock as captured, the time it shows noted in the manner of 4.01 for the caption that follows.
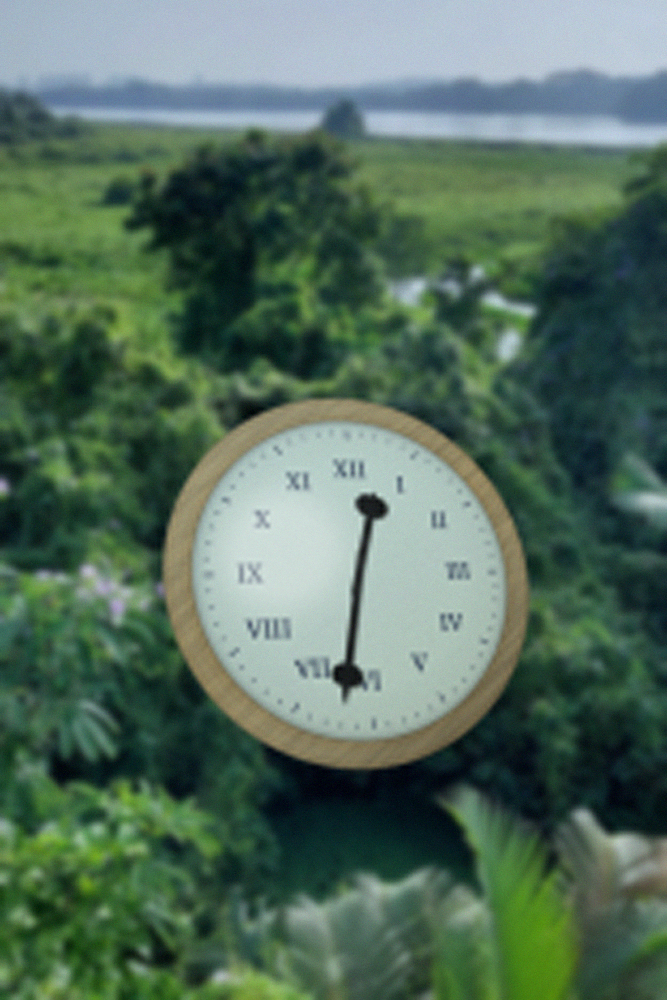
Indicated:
12.32
